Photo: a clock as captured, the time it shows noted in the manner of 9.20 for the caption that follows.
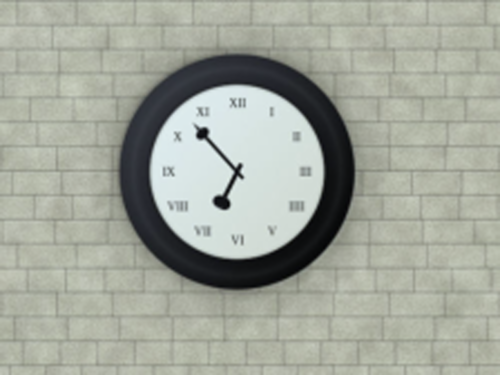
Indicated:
6.53
